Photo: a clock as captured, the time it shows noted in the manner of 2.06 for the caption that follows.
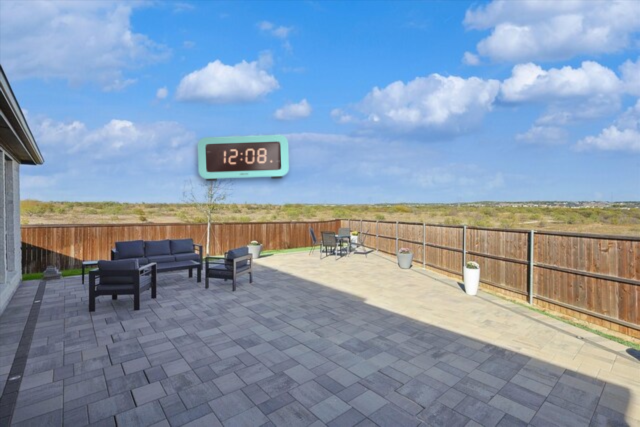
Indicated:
12.08
